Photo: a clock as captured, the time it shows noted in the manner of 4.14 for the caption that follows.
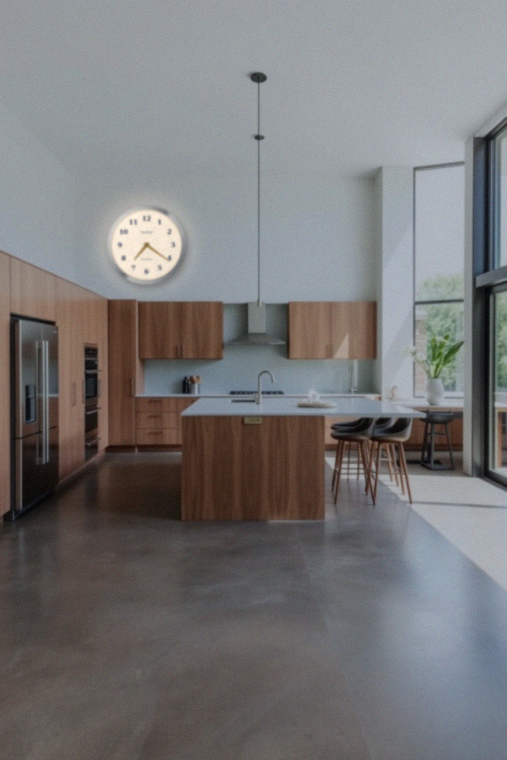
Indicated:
7.21
